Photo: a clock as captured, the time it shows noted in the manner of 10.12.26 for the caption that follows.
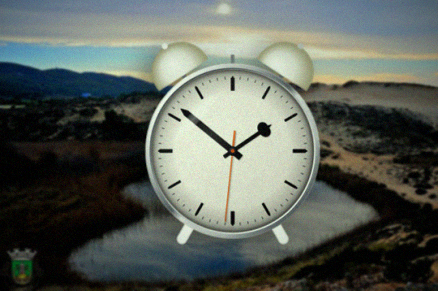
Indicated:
1.51.31
